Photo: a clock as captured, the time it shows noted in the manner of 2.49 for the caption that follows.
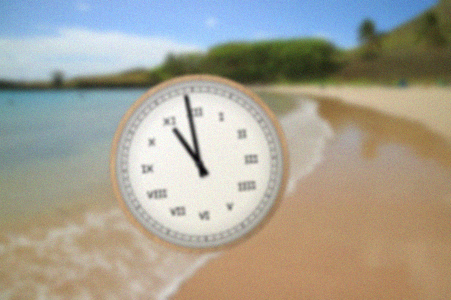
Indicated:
10.59
